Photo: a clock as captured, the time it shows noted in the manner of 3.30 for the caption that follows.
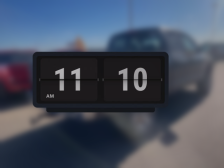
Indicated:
11.10
